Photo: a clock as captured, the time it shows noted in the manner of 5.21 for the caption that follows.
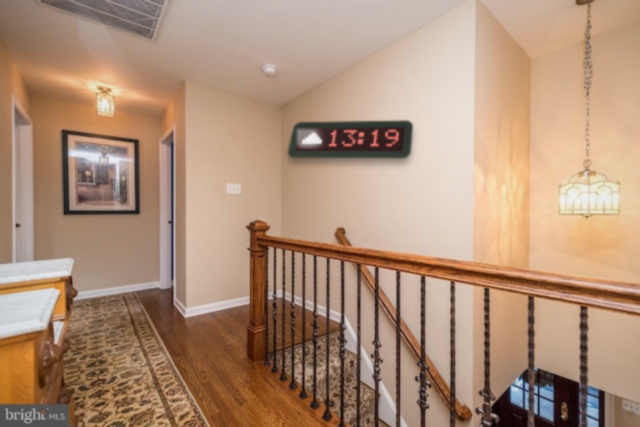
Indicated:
13.19
